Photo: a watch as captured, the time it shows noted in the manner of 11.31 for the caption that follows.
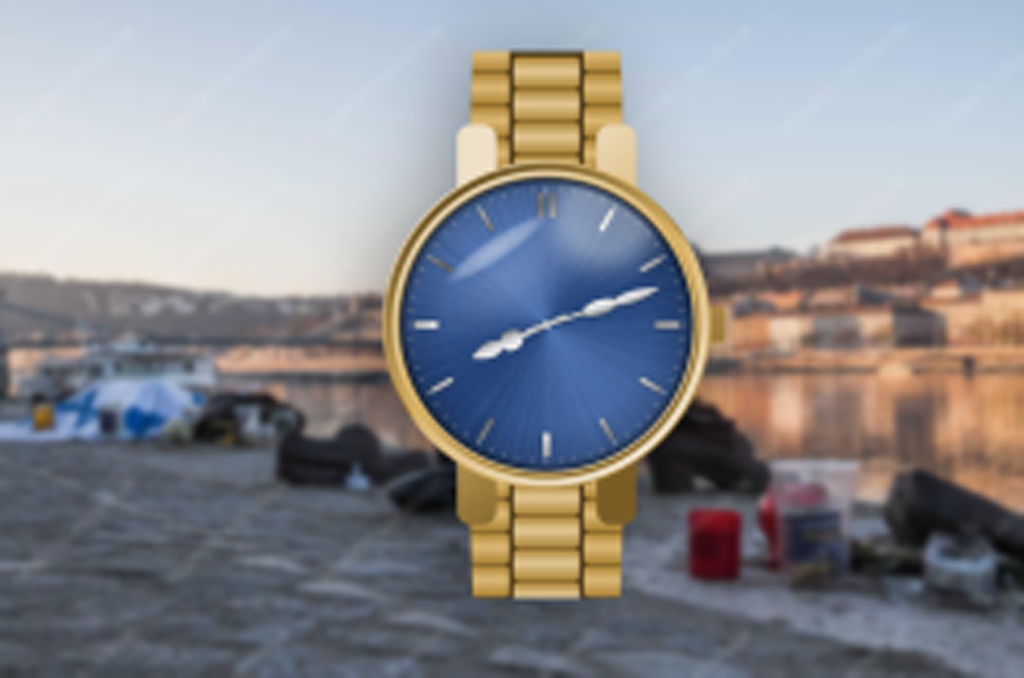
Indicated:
8.12
